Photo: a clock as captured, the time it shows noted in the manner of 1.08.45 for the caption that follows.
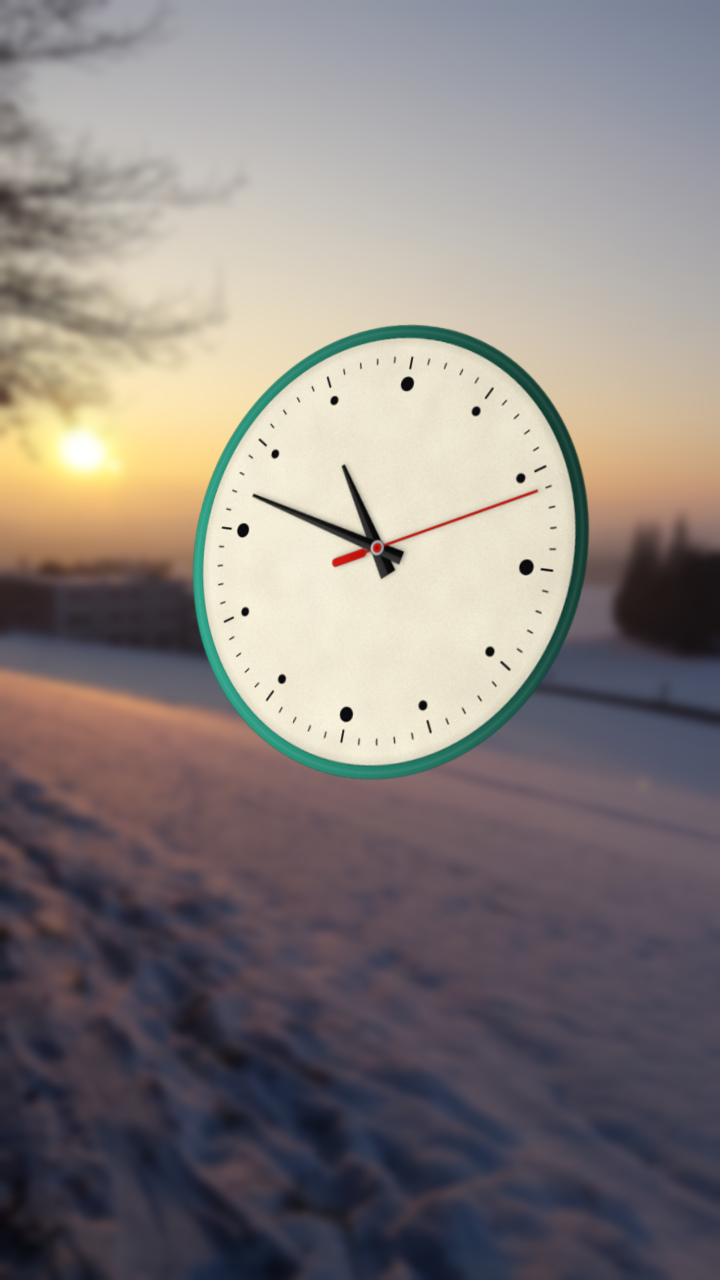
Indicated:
10.47.11
